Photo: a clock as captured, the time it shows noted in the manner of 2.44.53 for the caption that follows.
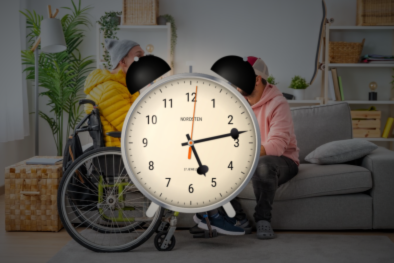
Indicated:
5.13.01
